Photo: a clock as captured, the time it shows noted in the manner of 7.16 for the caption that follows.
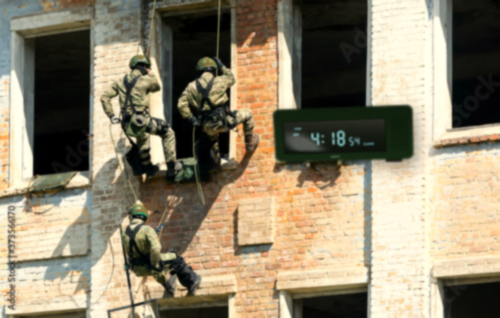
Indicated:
4.18
